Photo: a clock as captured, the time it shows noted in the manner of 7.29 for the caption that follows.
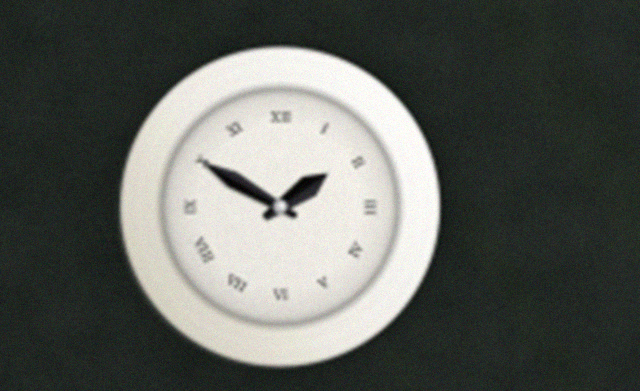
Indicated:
1.50
